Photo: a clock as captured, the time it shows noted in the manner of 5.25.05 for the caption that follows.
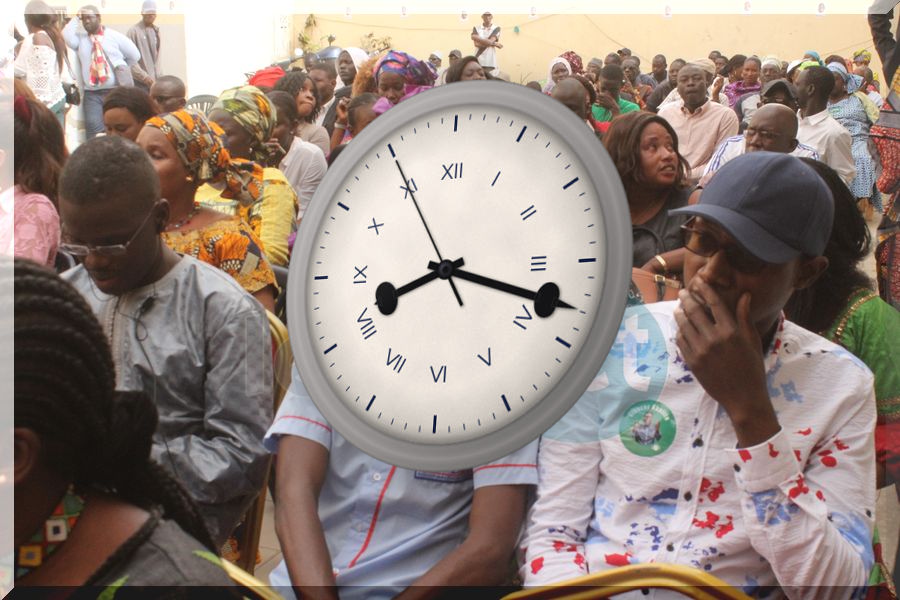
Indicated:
8.17.55
